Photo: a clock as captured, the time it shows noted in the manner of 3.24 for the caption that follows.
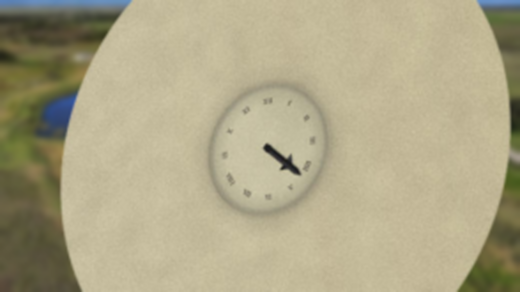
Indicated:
4.22
